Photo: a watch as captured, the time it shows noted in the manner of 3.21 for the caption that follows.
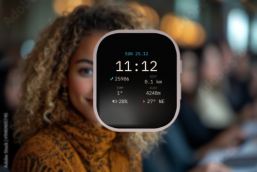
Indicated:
11.12
